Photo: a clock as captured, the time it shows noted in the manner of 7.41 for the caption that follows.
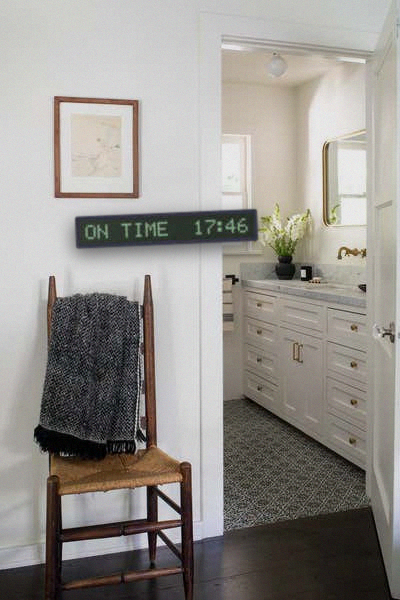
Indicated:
17.46
